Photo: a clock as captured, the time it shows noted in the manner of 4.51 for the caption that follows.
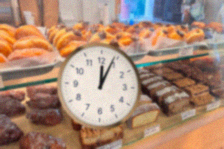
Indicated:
12.04
